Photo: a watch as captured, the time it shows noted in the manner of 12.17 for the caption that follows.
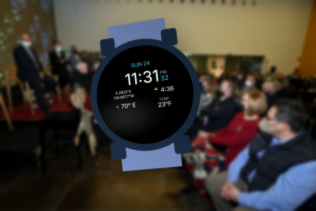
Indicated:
11.31
